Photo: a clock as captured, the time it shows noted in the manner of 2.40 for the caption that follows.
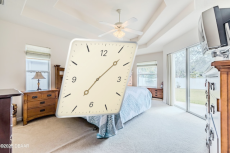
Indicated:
7.07
